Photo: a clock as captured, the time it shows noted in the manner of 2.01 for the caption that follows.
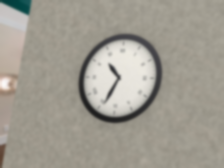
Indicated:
10.34
